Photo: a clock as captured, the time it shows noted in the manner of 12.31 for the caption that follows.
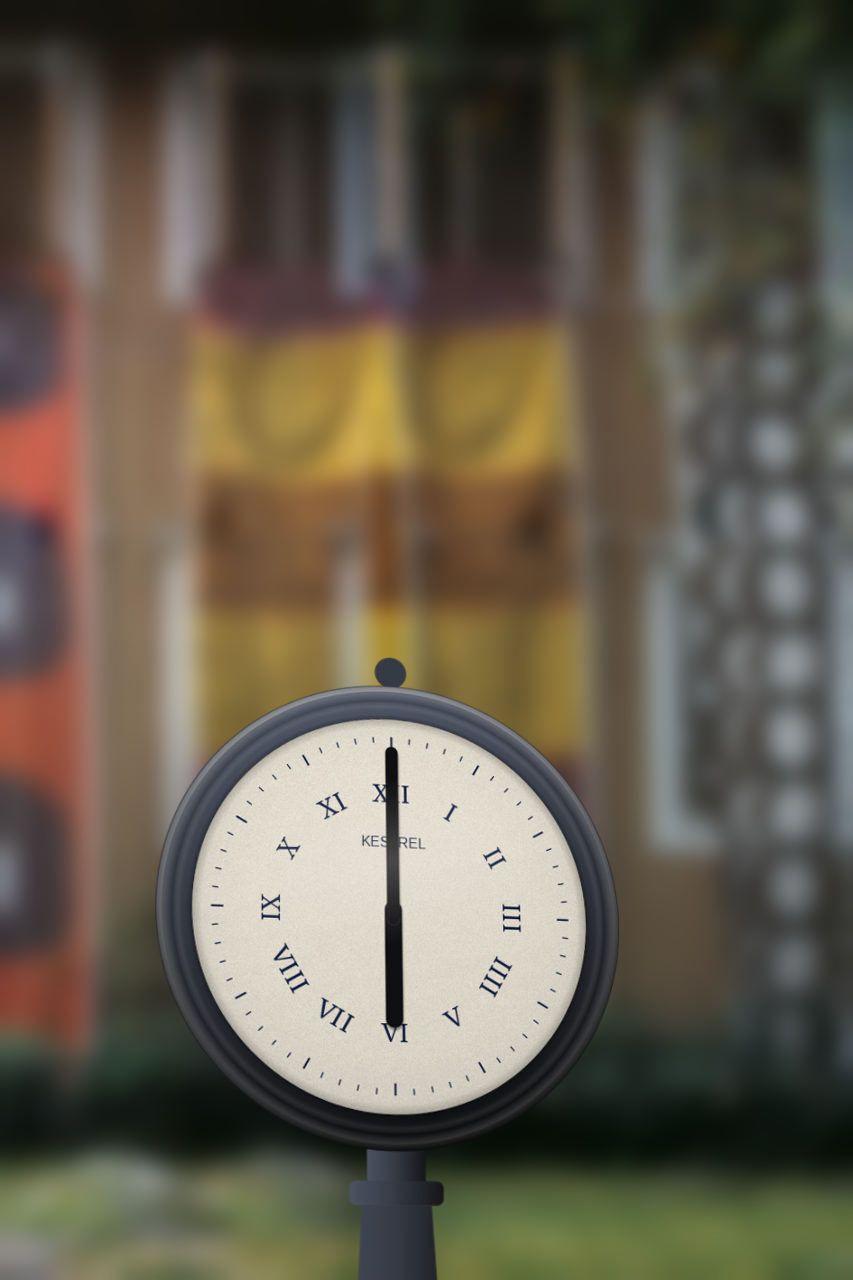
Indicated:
6.00
